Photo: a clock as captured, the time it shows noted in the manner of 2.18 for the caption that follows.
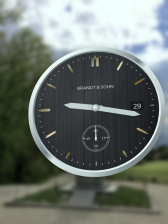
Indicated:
9.17
